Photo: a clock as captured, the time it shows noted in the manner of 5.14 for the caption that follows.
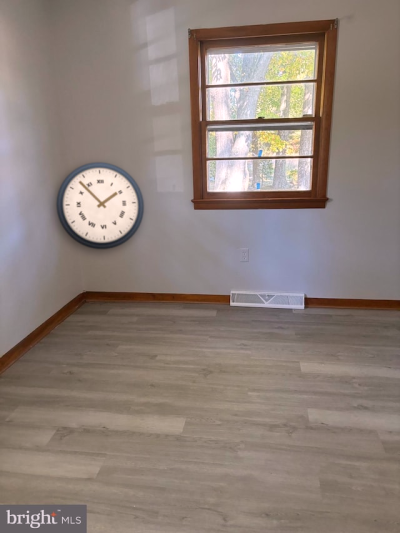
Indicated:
1.53
